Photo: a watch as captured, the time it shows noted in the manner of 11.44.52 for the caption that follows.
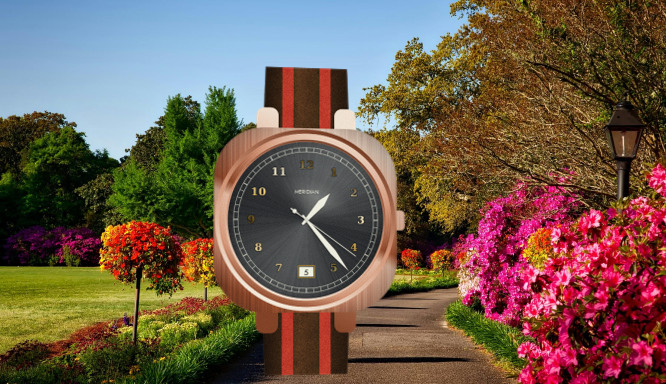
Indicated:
1.23.21
